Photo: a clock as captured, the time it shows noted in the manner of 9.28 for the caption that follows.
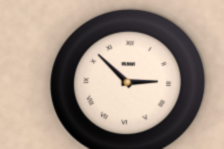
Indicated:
2.52
